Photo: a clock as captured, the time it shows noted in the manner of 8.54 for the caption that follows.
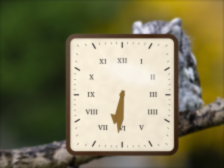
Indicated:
6.31
